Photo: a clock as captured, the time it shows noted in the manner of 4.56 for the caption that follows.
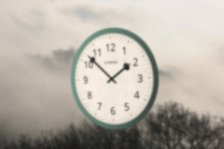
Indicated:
1.52
